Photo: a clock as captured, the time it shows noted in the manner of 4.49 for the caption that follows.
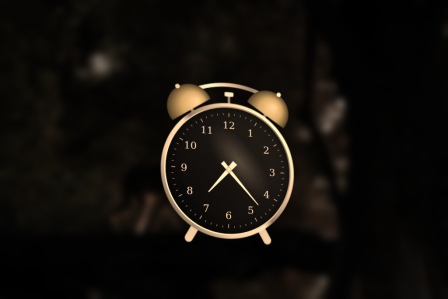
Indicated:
7.23
